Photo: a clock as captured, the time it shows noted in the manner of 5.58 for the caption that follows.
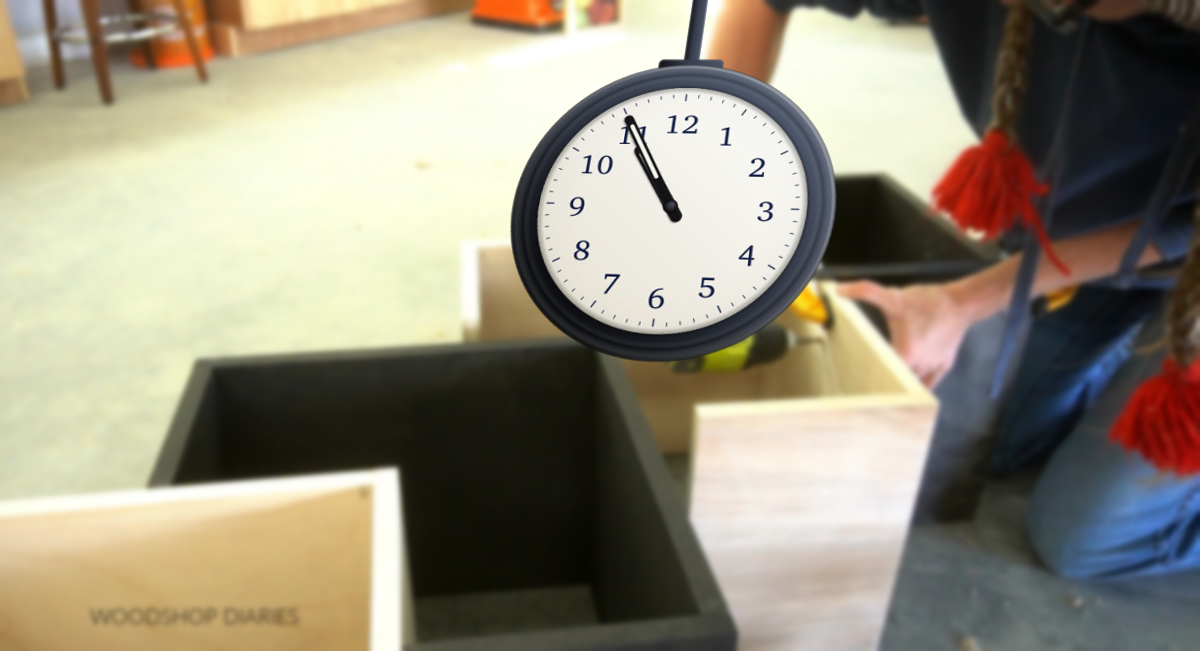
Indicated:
10.55
